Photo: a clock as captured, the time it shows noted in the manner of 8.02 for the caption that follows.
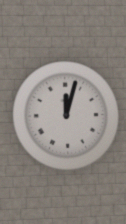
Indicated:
12.03
